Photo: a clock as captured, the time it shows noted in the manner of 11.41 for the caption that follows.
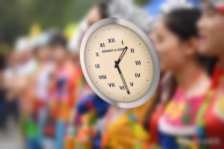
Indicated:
1.28
